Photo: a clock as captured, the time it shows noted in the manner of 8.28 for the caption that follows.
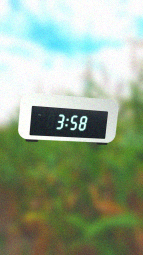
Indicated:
3.58
